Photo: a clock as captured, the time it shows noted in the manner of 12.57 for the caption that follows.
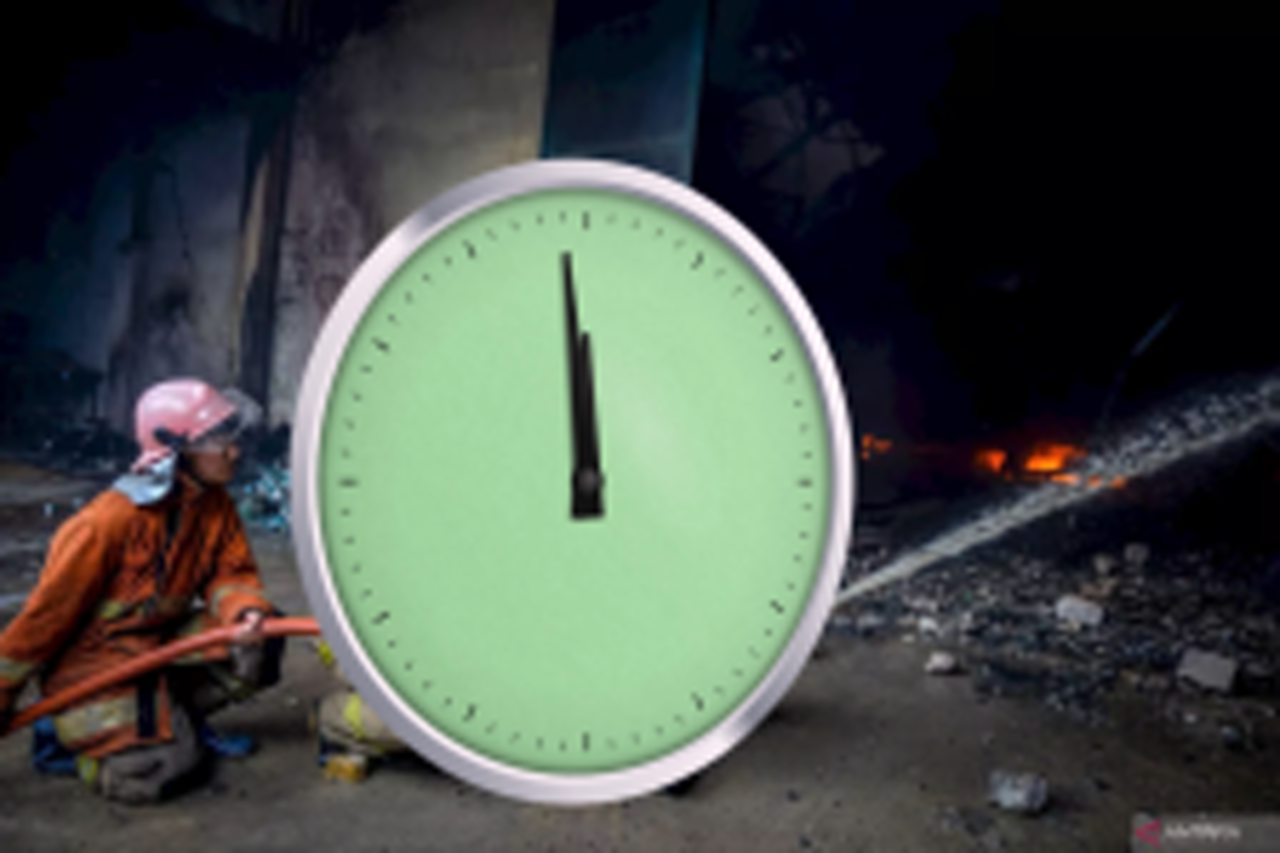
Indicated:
11.59
